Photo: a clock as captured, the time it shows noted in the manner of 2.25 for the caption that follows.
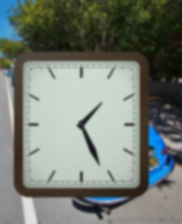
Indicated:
1.26
